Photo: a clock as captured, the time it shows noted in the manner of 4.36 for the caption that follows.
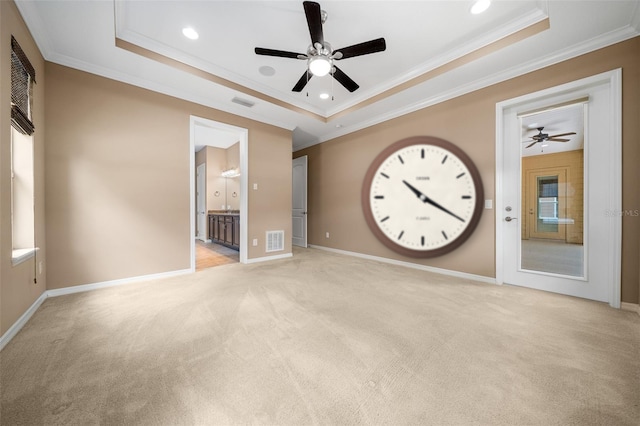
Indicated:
10.20
